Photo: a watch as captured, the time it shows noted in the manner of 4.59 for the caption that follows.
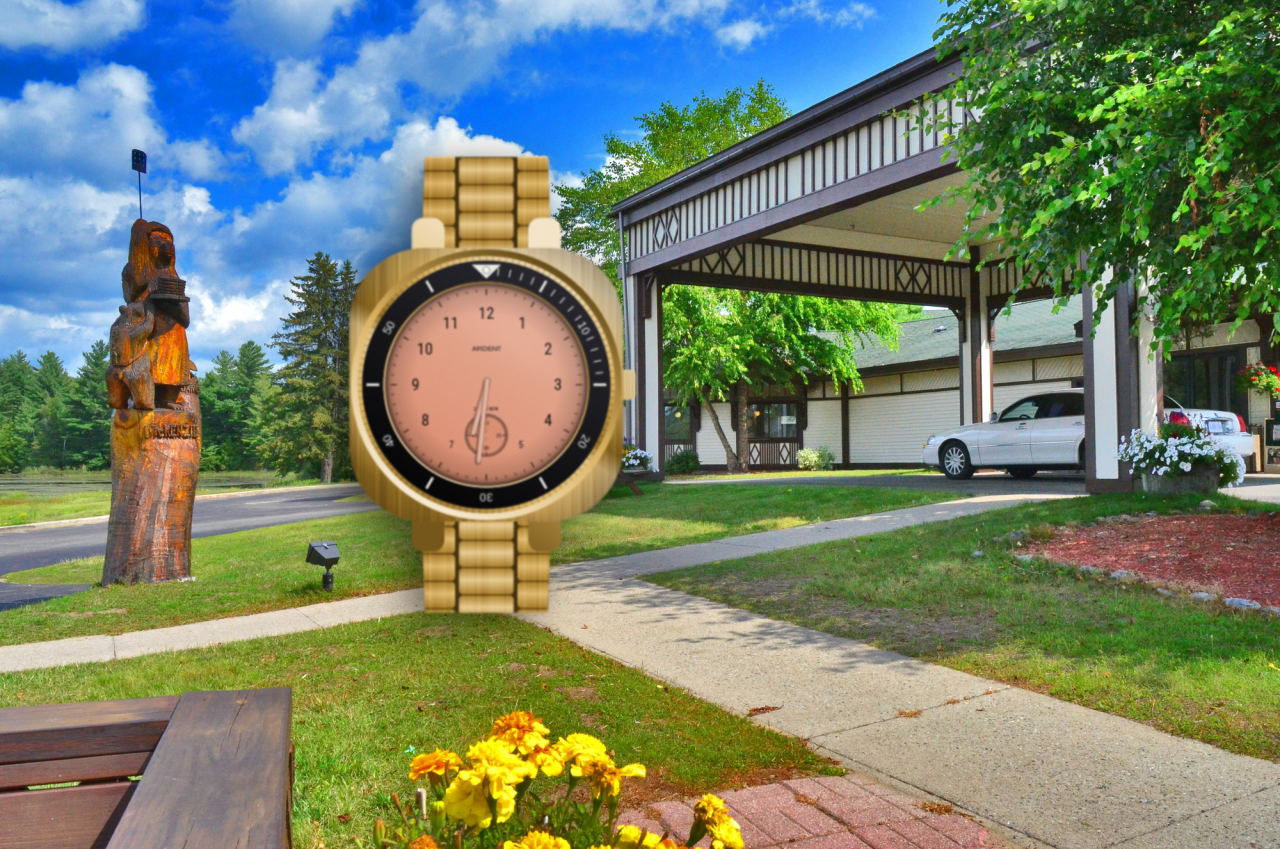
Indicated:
6.31
